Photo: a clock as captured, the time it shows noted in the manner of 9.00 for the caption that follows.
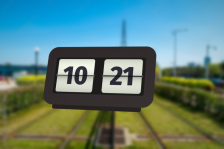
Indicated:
10.21
